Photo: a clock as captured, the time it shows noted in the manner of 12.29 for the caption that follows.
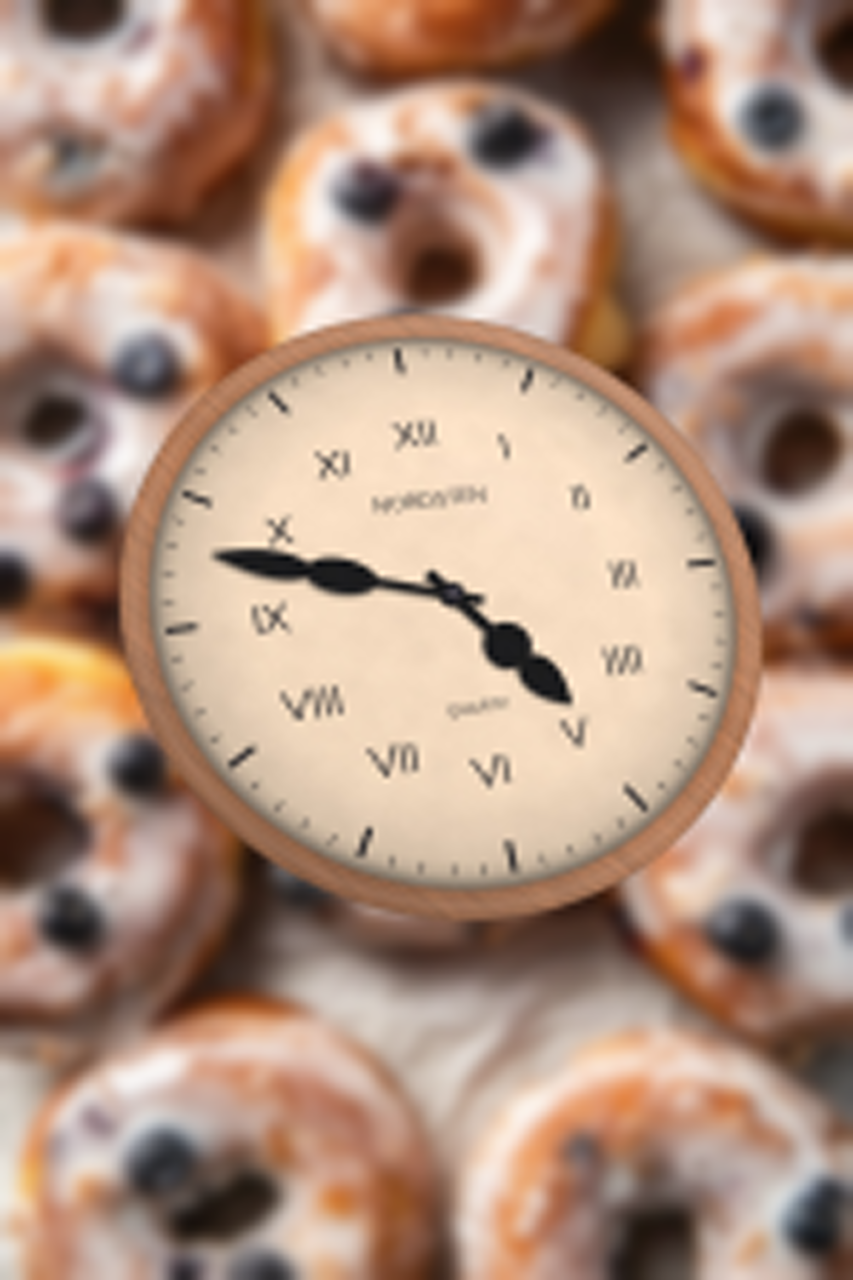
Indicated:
4.48
